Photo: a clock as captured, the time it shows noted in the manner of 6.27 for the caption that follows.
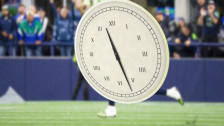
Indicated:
11.27
